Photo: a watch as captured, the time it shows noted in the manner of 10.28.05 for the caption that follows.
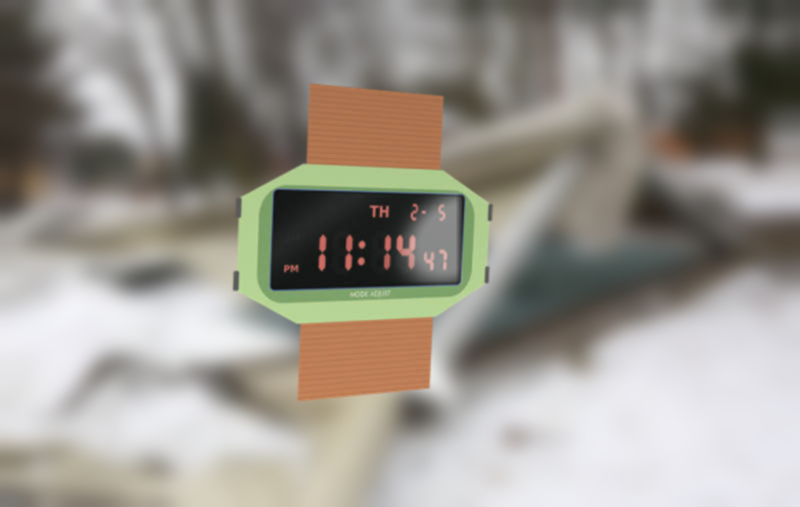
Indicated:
11.14.47
